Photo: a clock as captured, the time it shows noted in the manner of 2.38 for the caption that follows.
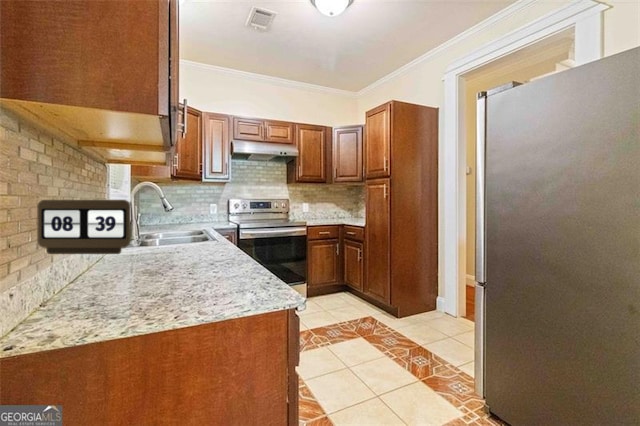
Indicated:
8.39
